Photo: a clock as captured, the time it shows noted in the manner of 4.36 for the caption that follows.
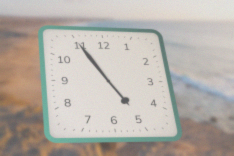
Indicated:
4.55
